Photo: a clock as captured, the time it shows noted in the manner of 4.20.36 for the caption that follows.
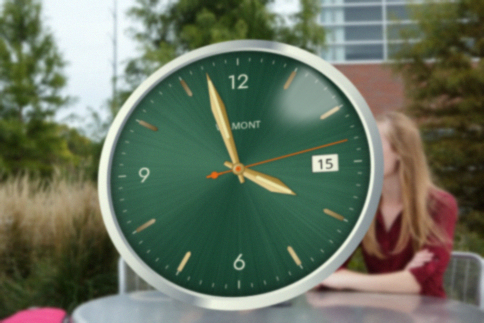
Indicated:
3.57.13
